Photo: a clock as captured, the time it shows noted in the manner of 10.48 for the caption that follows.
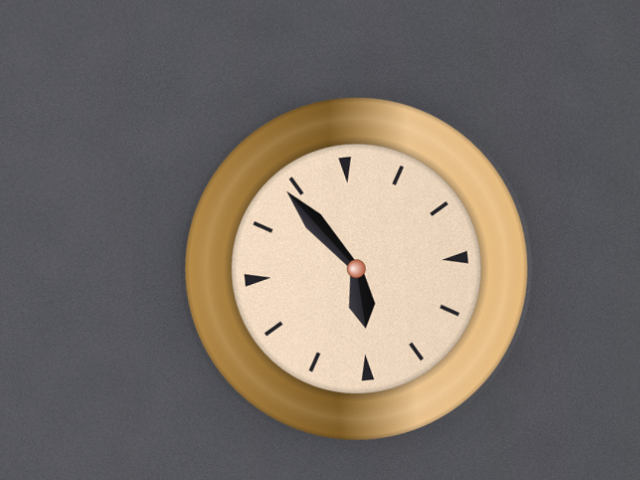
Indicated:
5.54
